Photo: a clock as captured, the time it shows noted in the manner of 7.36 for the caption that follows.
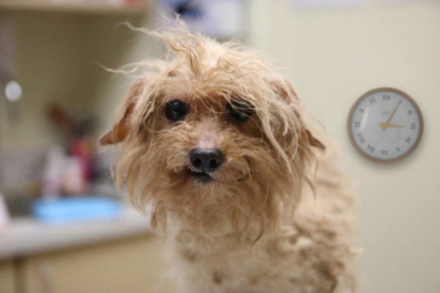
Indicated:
3.05
